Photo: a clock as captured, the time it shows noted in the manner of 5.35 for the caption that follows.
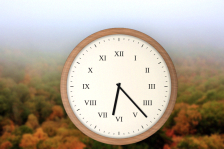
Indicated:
6.23
